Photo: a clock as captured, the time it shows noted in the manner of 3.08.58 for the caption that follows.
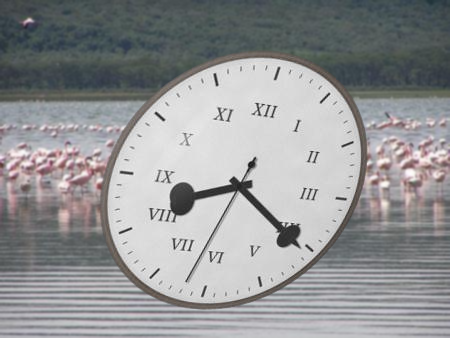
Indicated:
8.20.32
